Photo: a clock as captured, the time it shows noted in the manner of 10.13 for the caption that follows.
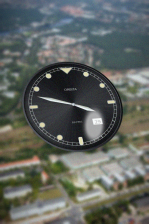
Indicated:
3.48
